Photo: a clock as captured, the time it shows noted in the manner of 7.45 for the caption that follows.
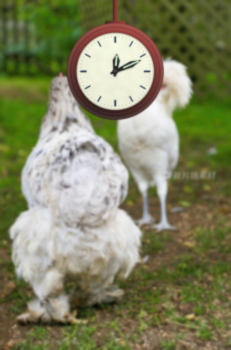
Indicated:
12.11
